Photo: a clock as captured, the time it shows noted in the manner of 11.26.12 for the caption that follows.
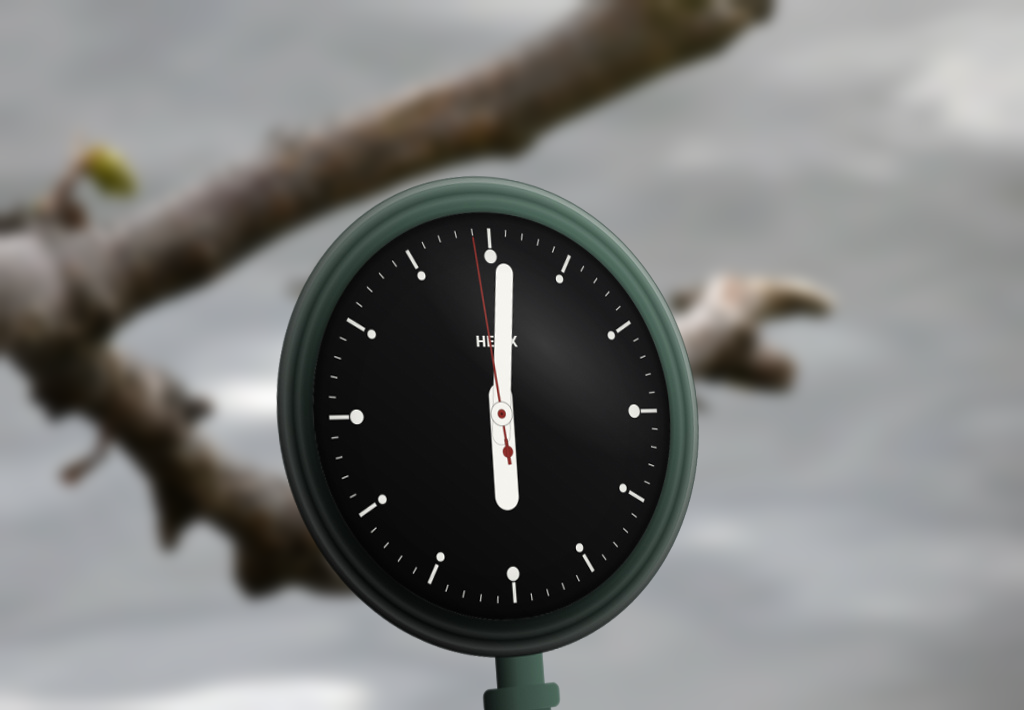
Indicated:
6.00.59
